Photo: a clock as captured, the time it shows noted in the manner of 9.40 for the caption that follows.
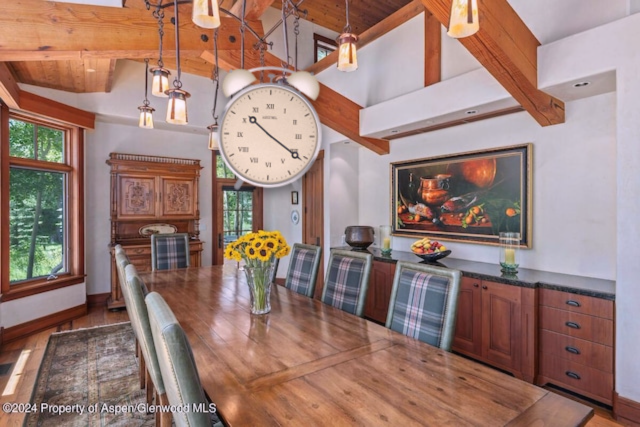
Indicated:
10.21
